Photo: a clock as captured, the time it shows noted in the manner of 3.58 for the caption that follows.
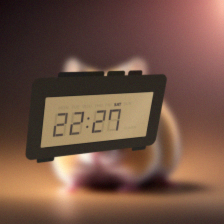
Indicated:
22.27
